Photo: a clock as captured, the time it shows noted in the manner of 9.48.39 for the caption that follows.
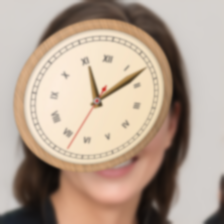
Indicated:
11.07.33
